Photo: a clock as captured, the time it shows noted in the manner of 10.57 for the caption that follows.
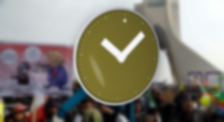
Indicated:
10.07
